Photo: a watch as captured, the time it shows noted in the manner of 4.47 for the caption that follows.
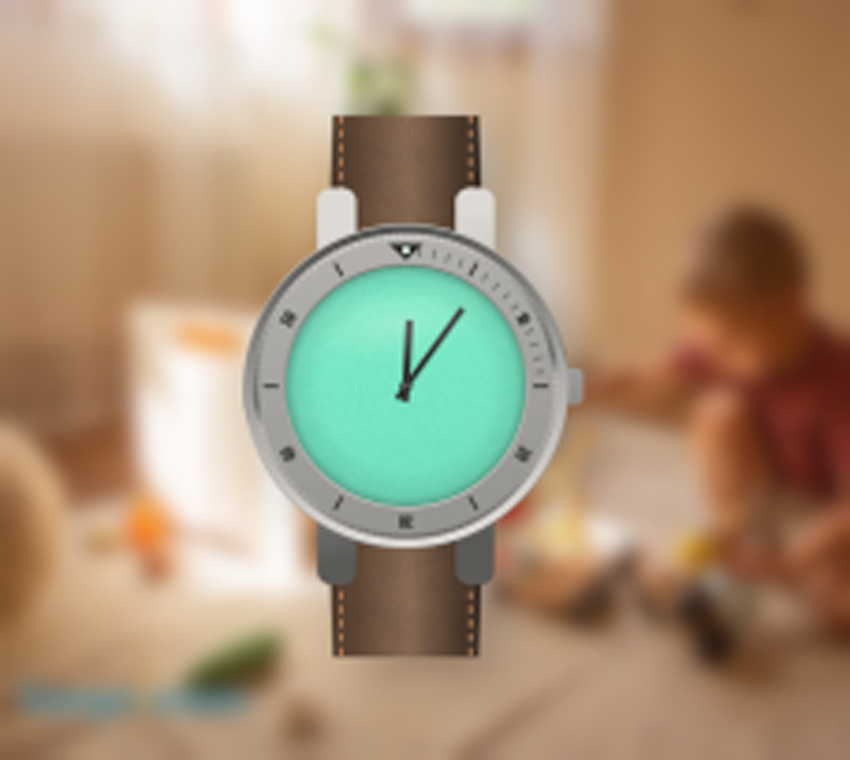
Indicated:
12.06
